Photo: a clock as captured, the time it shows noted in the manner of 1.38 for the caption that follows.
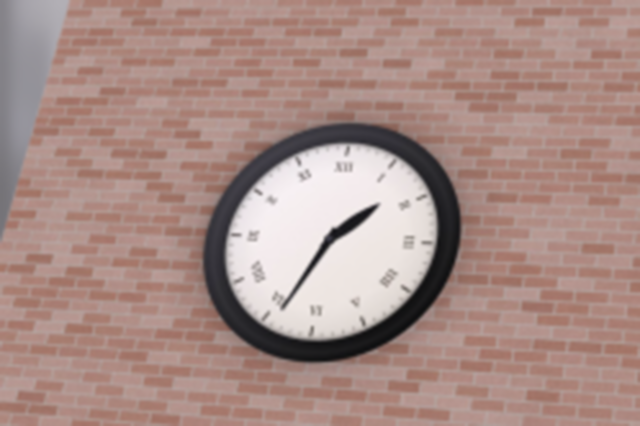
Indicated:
1.34
